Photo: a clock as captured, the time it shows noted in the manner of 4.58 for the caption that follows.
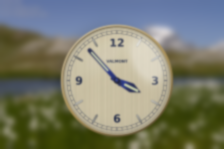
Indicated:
3.53
